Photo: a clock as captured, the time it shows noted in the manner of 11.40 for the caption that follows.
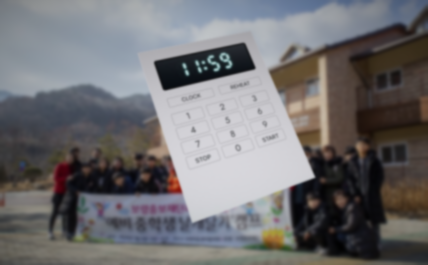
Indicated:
11.59
